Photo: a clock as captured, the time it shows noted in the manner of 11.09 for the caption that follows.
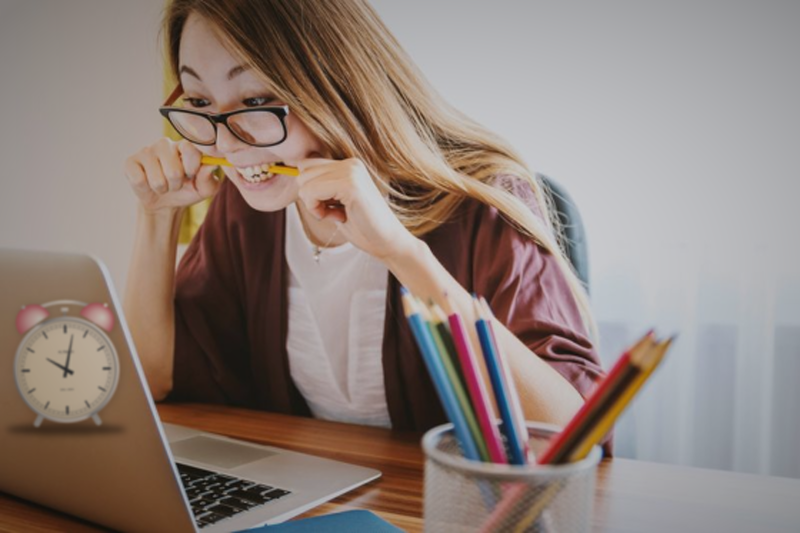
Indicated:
10.02
